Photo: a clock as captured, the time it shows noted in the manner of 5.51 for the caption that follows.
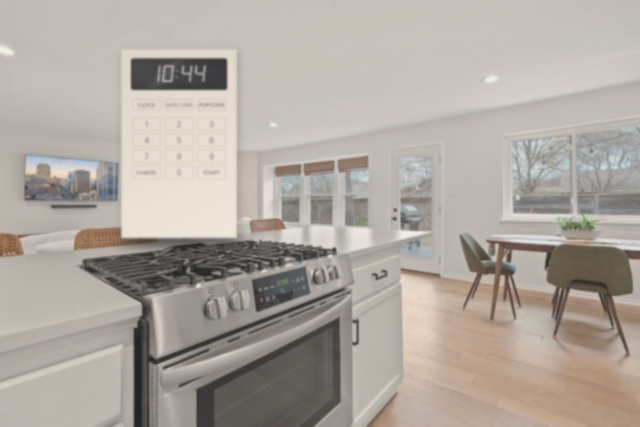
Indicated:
10.44
